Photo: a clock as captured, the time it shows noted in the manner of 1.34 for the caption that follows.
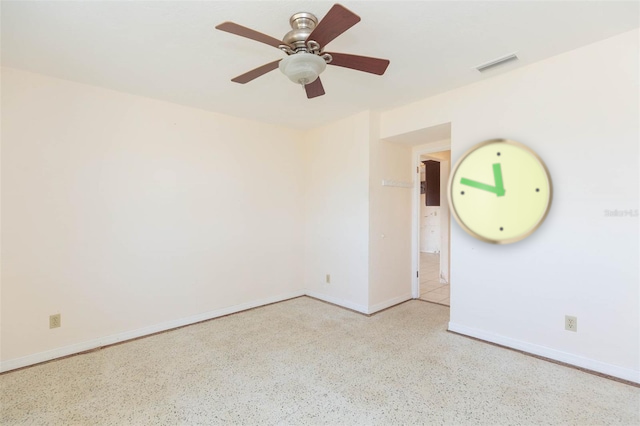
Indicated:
11.48
